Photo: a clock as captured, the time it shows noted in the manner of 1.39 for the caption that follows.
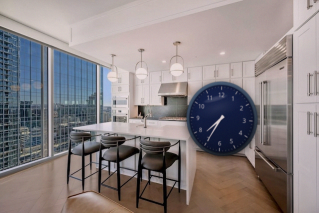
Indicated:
7.35
